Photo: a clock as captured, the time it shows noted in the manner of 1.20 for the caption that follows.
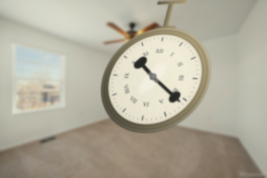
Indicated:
10.21
